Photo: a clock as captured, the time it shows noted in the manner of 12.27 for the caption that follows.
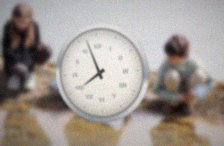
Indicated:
7.57
